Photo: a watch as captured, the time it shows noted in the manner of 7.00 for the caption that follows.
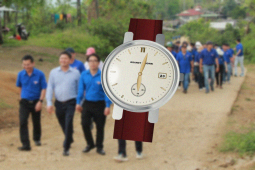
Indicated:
6.02
